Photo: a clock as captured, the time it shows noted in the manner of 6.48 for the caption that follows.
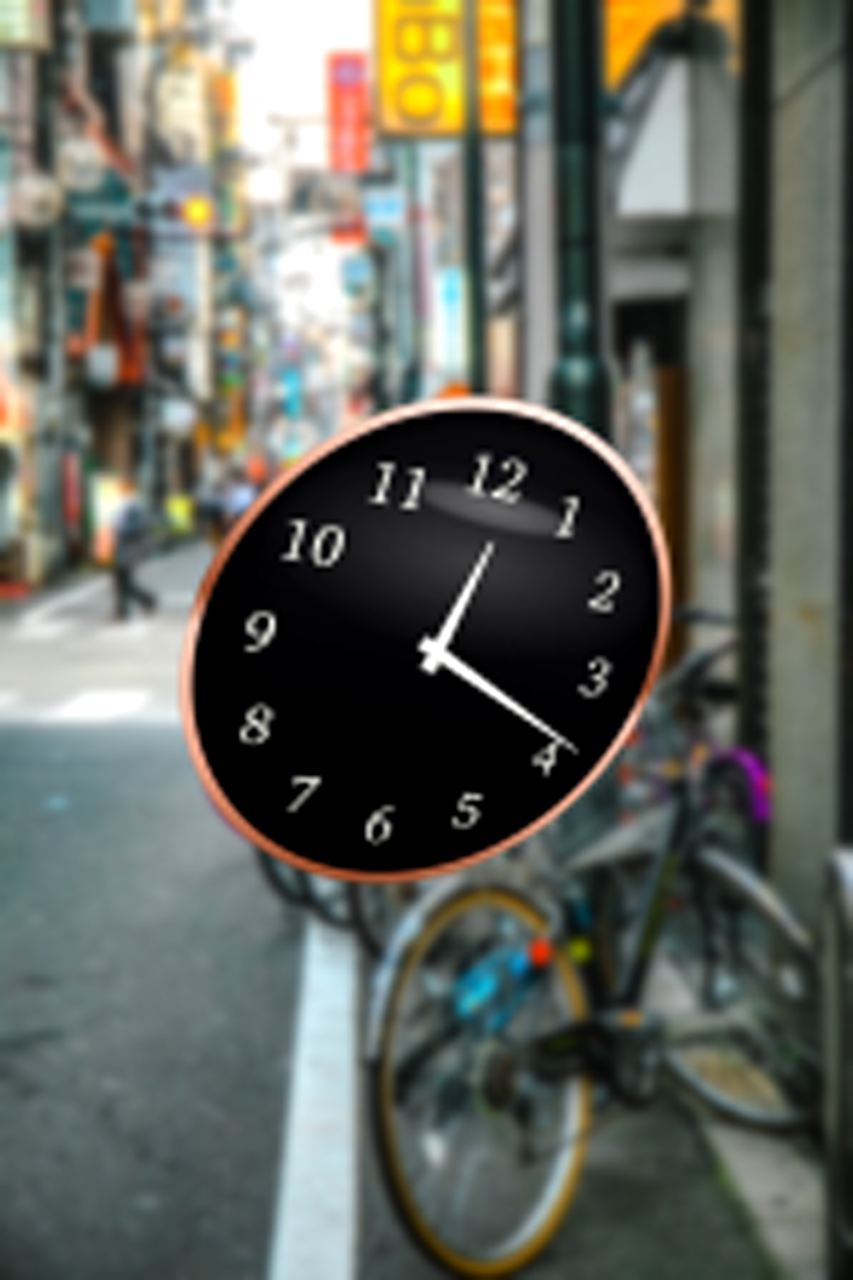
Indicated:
12.19
